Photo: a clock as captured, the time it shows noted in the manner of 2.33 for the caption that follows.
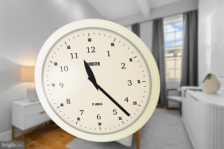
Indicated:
11.23
